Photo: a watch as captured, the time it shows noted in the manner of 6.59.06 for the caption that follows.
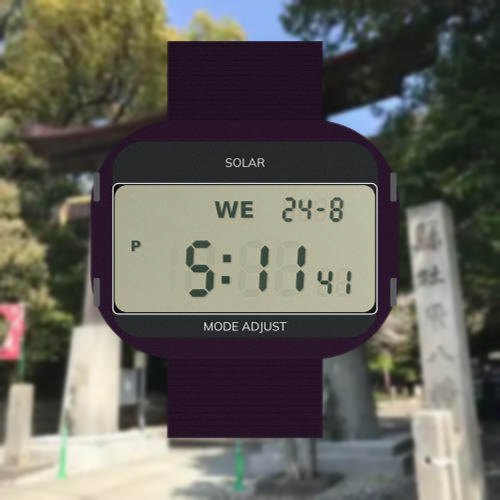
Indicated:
5.11.41
